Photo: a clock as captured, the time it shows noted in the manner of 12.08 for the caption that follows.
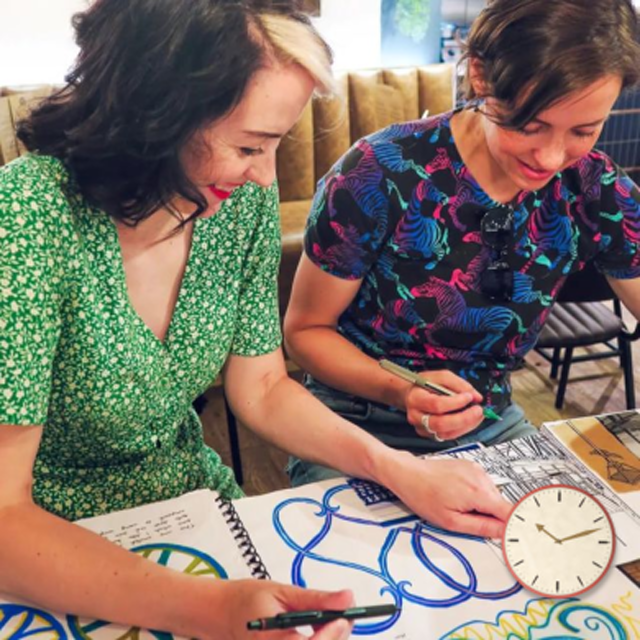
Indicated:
10.12
